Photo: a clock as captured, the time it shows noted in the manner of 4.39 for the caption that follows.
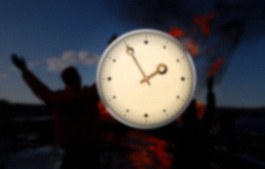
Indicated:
1.55
